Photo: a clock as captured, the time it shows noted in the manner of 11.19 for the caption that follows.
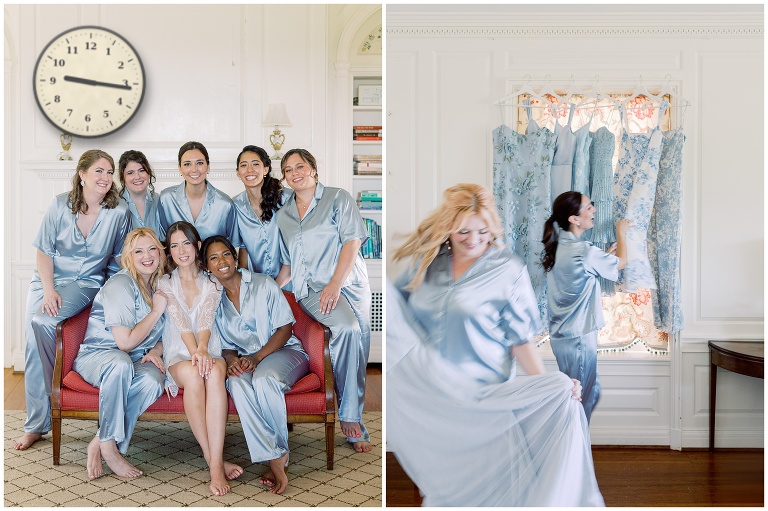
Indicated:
9.16
